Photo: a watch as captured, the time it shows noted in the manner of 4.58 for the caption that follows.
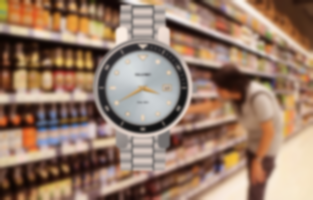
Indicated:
3.40
